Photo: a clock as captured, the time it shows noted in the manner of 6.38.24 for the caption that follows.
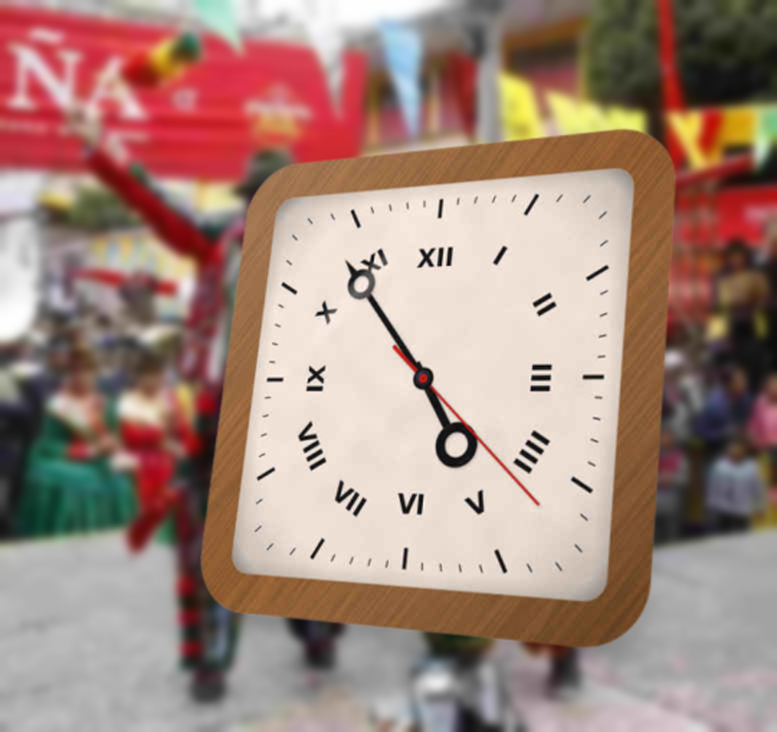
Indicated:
4.53.22
